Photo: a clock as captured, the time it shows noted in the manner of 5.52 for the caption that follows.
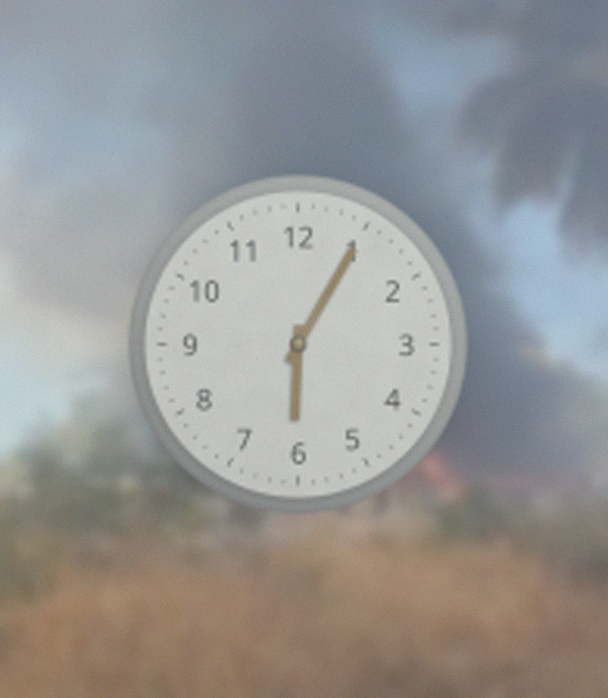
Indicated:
6.05
